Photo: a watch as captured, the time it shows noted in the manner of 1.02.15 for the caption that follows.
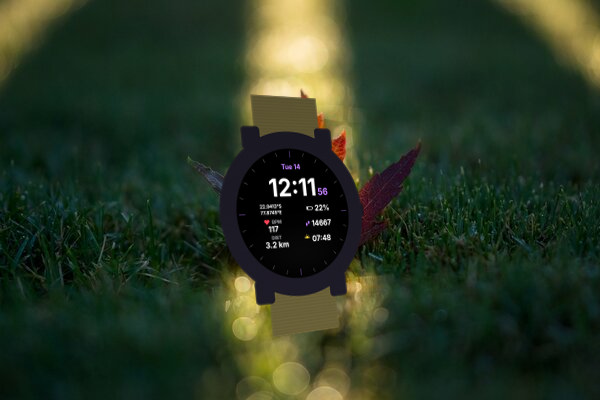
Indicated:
12.11.56
